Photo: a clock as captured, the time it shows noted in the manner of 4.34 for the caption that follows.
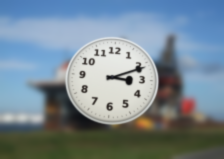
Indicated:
3.11
